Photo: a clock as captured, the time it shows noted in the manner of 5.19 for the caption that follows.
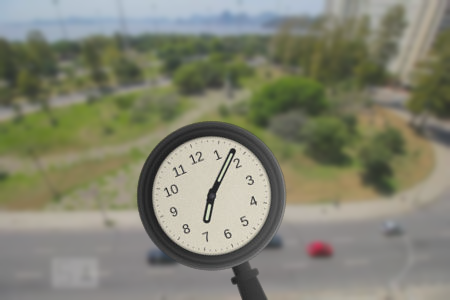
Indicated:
7.08
